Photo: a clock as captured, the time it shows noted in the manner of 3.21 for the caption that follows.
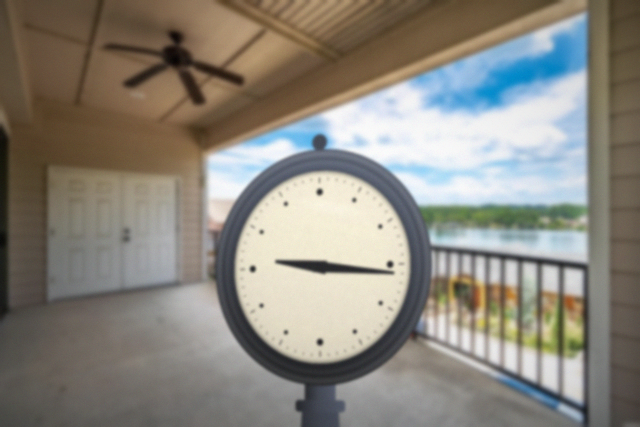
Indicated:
9.16
